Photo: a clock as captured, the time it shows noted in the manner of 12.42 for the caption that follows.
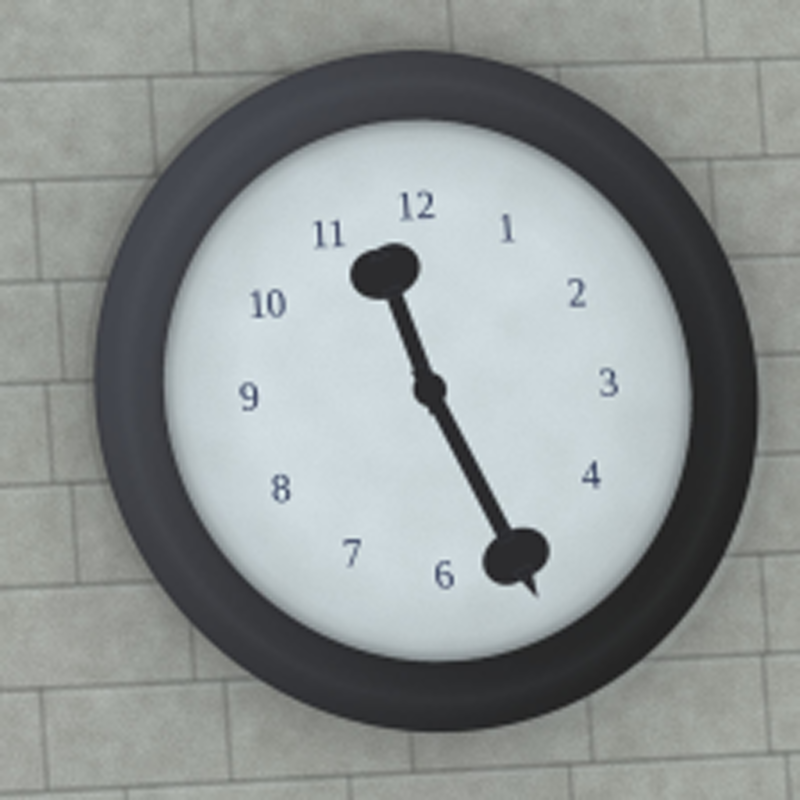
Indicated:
11.26
